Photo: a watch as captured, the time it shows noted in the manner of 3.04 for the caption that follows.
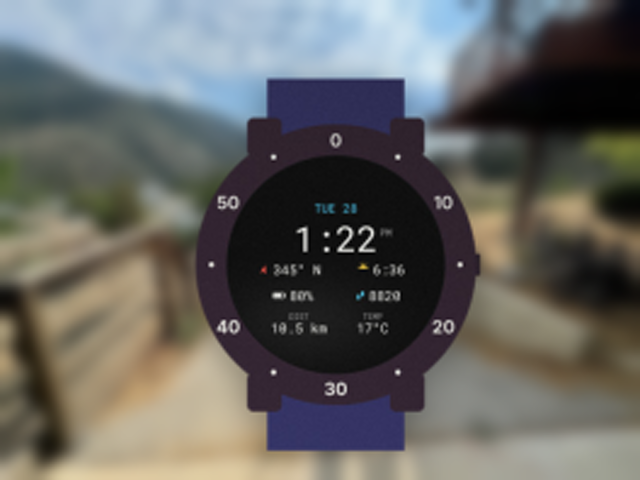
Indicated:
1.22
